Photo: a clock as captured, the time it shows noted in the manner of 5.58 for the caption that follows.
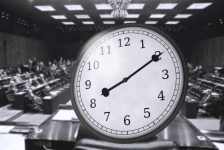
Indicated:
8.10
